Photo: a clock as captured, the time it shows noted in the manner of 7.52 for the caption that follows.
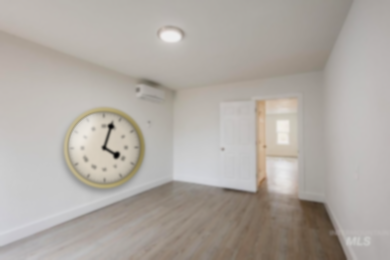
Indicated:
4.03
